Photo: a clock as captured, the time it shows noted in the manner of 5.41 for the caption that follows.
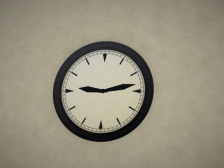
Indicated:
9.13
